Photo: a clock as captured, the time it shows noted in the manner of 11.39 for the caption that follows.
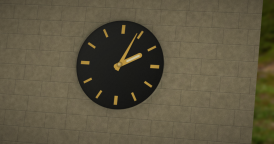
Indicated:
2.04
